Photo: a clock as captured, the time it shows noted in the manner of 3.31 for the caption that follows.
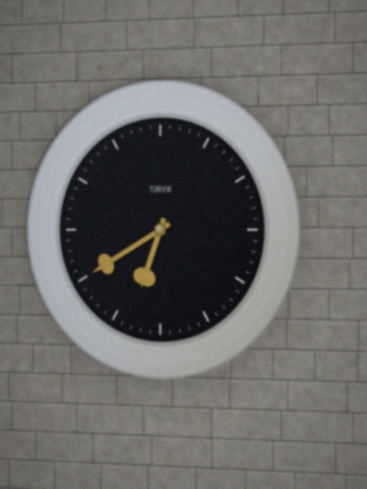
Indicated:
6.40
